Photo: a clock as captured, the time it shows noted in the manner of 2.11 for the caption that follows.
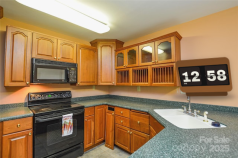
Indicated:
12.58
